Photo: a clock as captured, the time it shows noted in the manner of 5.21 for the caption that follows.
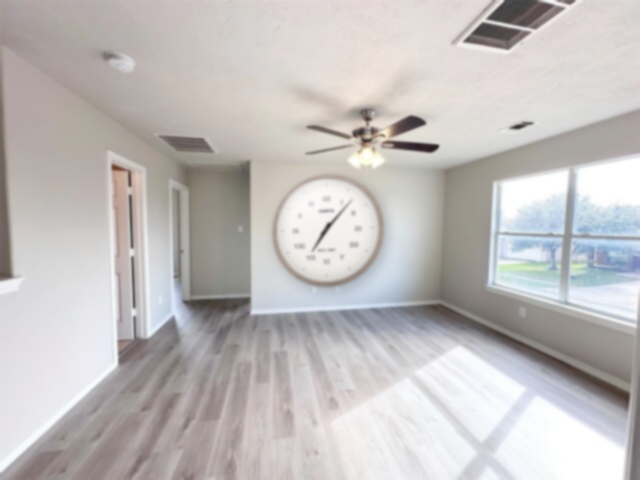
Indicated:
7.07
